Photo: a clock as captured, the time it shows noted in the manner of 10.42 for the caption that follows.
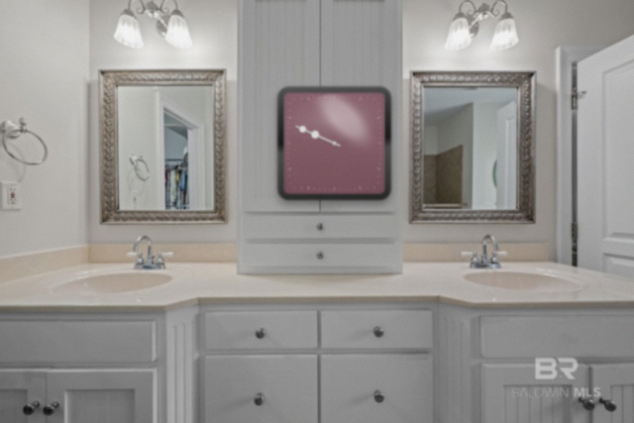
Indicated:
9.49
